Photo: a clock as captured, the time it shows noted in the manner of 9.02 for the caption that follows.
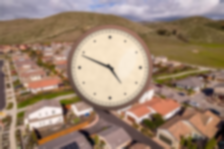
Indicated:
4.49
